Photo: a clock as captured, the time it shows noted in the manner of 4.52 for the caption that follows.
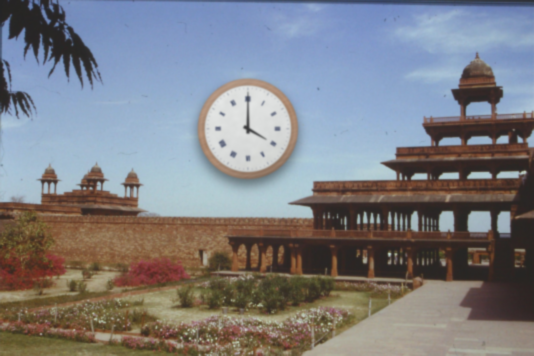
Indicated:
4.00
